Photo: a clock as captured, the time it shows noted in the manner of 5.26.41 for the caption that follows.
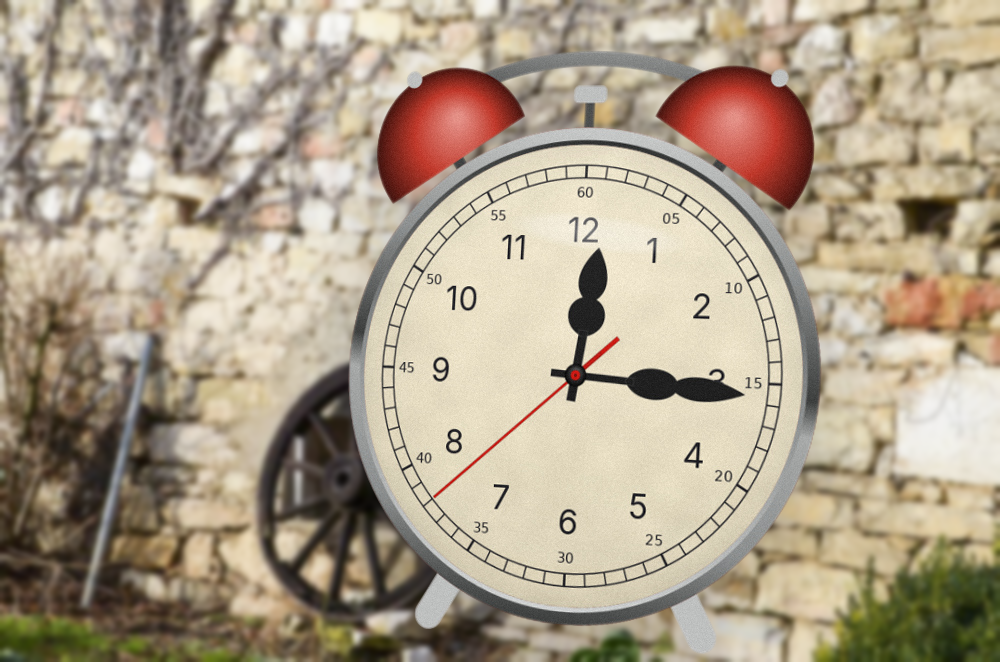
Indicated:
12.15.38
